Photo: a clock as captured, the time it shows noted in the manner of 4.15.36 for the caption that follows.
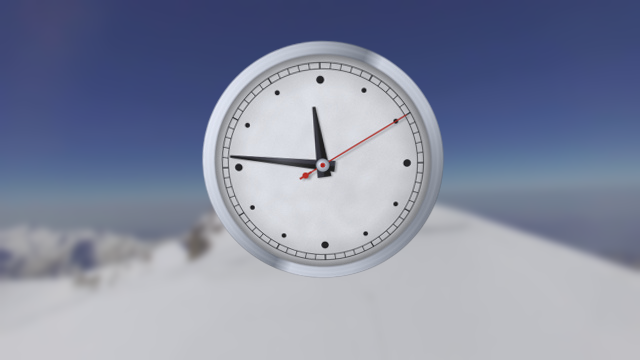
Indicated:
11.46.10
